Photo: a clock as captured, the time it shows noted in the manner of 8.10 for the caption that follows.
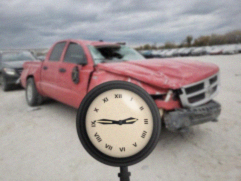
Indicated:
2.46
